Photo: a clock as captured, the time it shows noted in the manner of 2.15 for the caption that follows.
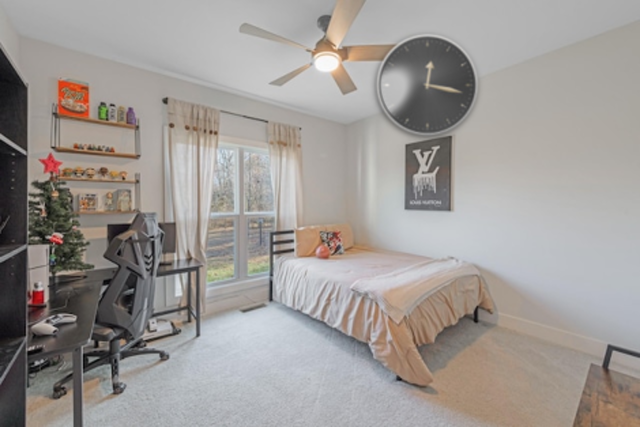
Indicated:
12.17
